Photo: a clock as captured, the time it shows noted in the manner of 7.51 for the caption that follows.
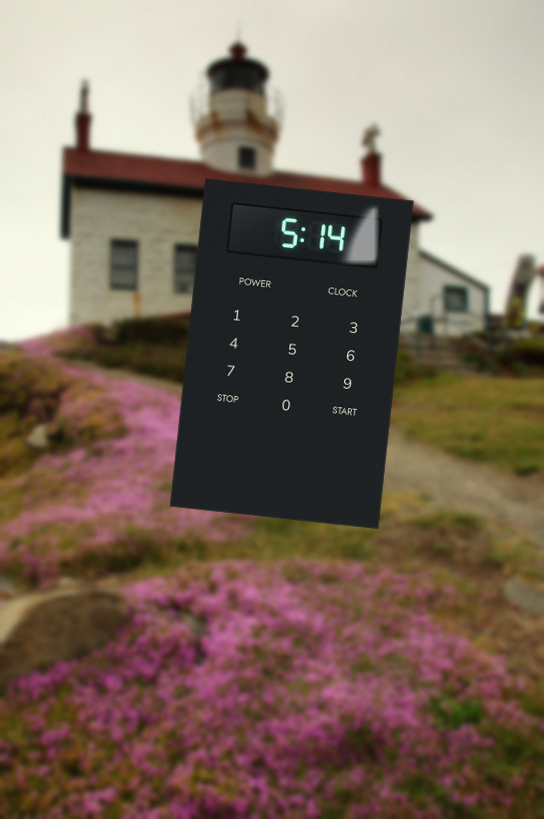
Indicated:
5.14
